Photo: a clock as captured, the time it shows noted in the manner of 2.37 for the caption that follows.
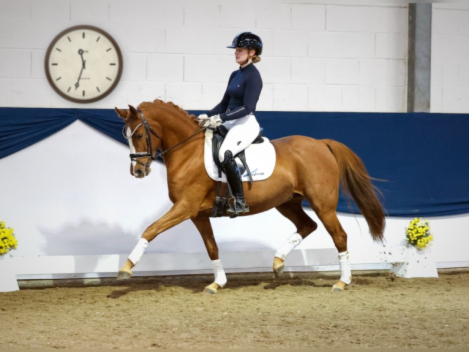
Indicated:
11.33
